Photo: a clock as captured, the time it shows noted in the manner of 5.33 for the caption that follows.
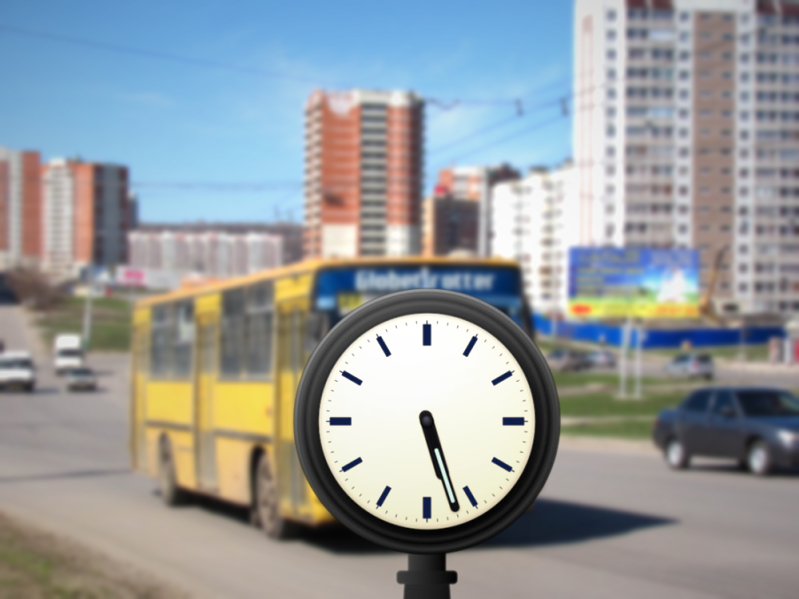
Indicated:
5.27
